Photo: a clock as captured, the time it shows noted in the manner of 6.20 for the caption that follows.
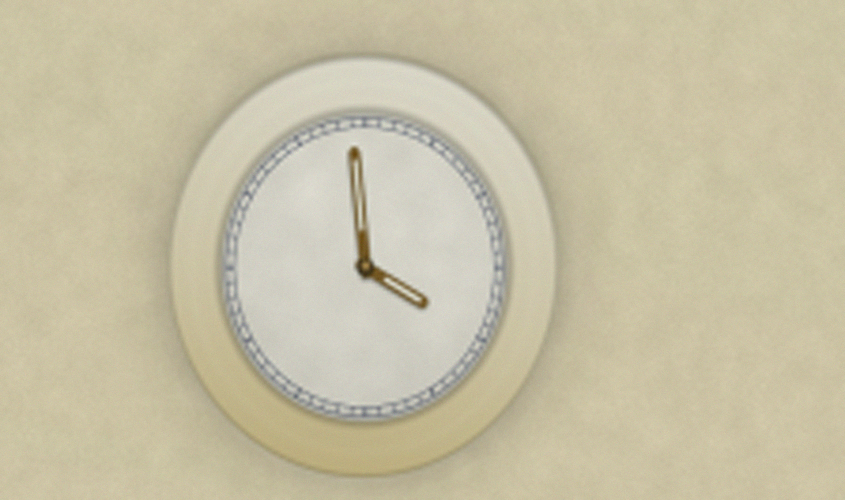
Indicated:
3.59
